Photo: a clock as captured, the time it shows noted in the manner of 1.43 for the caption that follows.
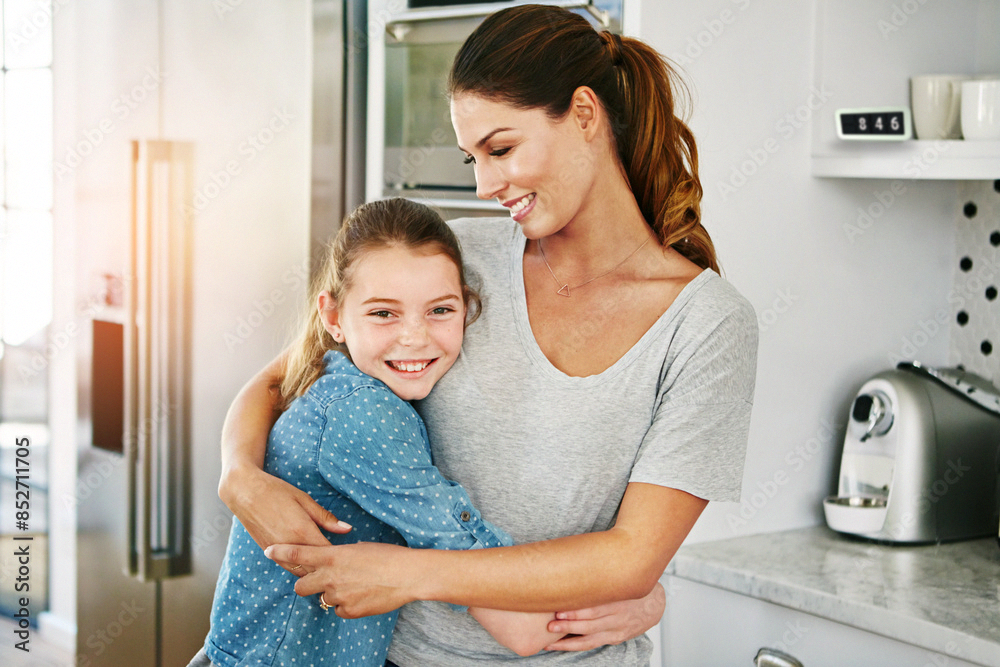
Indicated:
8.46
